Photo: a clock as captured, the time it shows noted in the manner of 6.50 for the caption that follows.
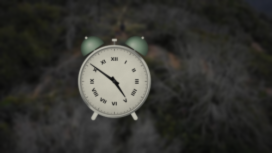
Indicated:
4.51
